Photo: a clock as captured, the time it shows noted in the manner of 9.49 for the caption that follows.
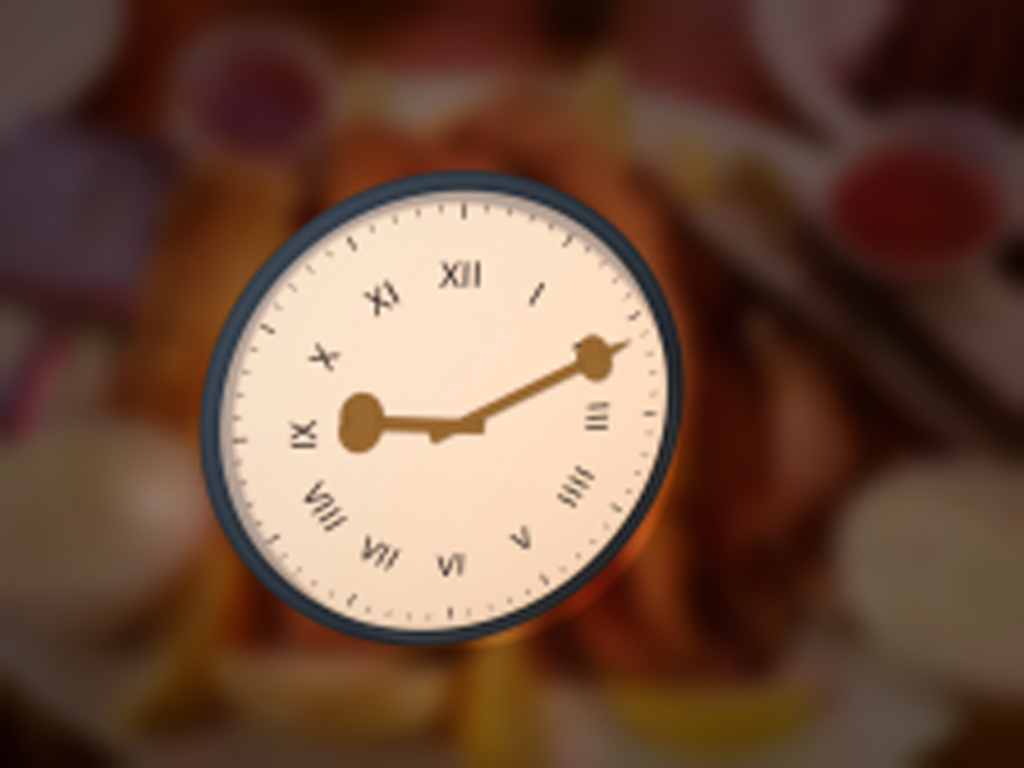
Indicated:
9.11
